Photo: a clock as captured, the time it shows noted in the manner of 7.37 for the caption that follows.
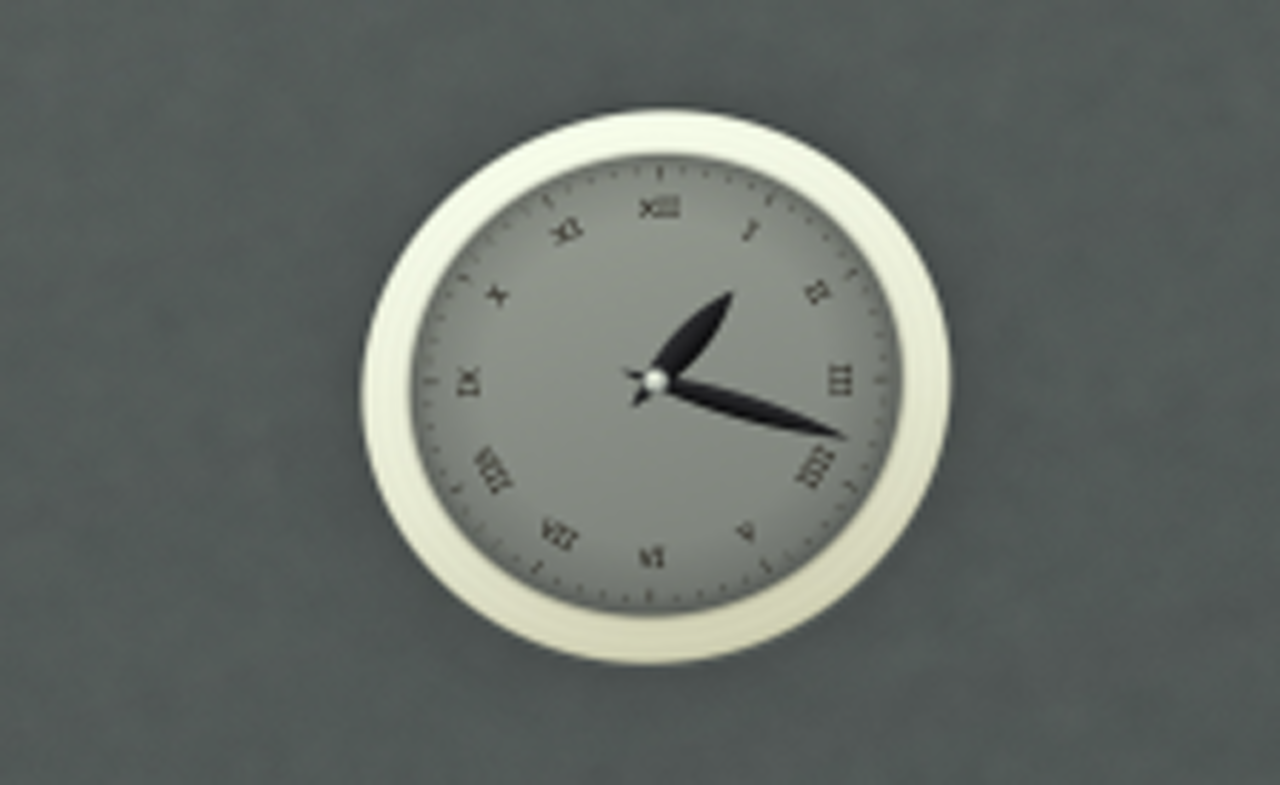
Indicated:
1.18
